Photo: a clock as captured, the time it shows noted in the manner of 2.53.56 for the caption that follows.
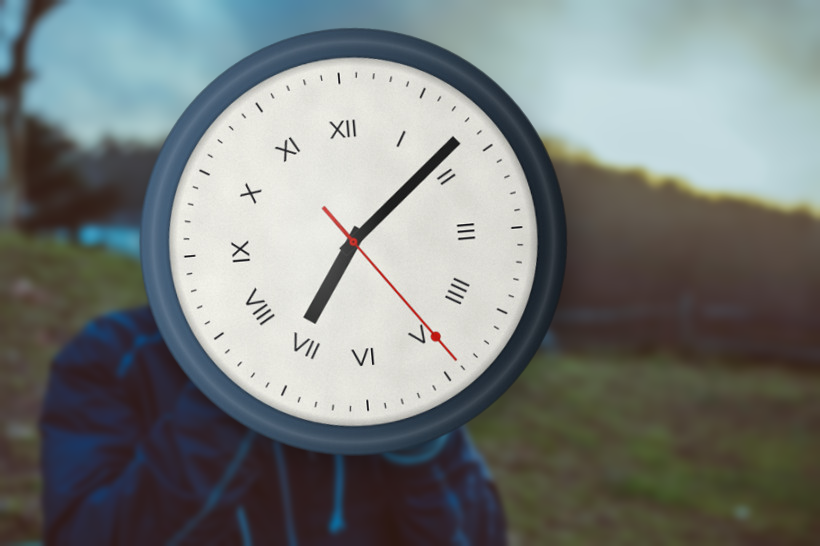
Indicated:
7.08.24
